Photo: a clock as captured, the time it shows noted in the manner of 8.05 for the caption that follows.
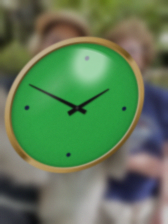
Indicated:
1.49
